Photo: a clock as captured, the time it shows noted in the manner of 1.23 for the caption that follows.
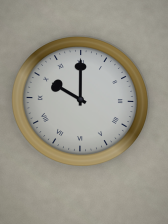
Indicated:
10.00
